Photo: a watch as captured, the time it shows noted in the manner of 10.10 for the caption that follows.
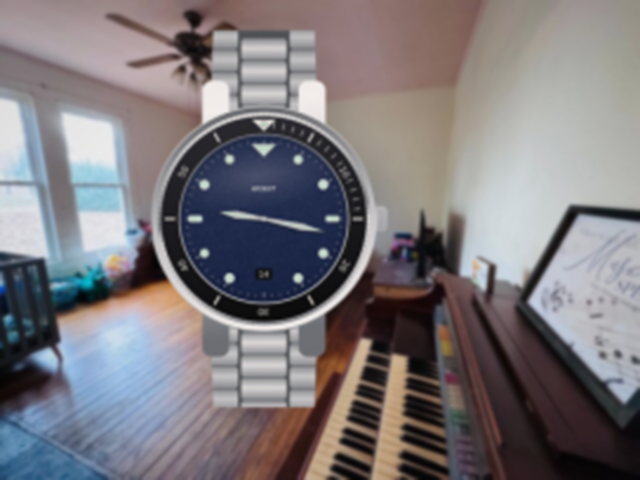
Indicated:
9.17
